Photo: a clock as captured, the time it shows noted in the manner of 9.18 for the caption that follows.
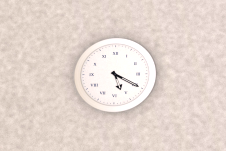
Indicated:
5.20
